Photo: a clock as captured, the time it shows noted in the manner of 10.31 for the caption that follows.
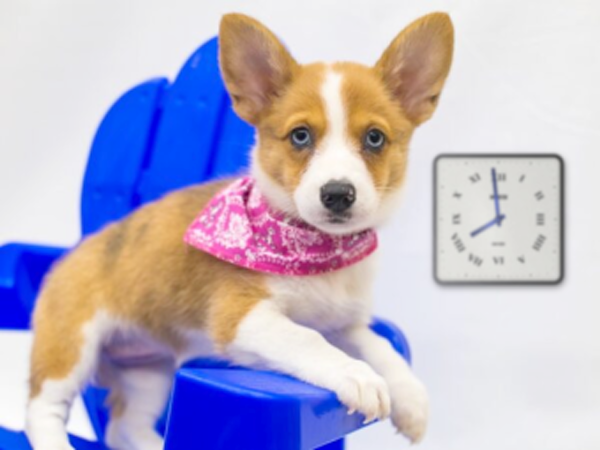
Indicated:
7.59
